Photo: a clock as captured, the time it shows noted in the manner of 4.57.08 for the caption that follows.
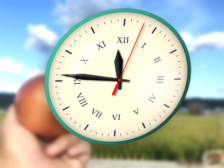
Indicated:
11.46.03
